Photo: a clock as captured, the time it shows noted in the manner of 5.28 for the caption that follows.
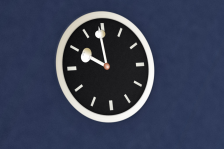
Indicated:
9.59
